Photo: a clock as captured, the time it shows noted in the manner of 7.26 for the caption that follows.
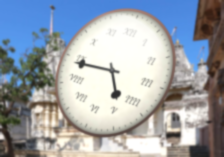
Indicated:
4.44
